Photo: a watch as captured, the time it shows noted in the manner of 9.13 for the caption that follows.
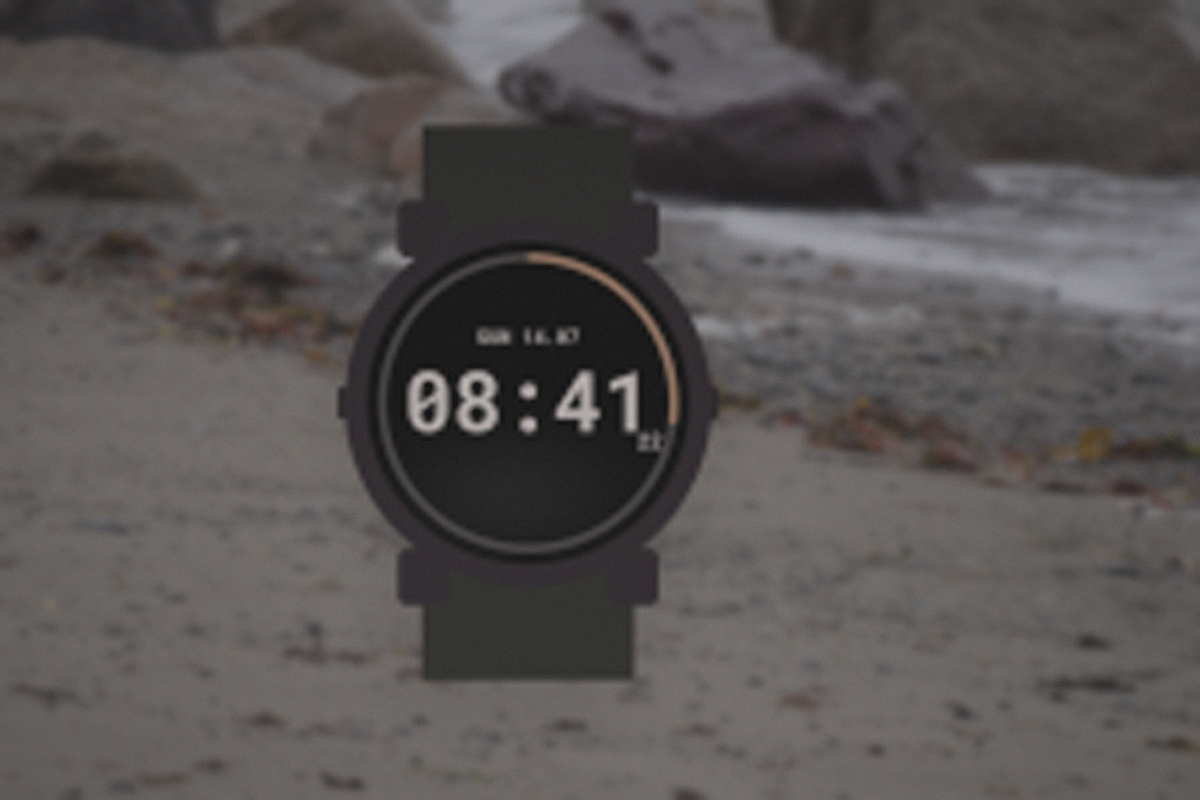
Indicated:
8.41
